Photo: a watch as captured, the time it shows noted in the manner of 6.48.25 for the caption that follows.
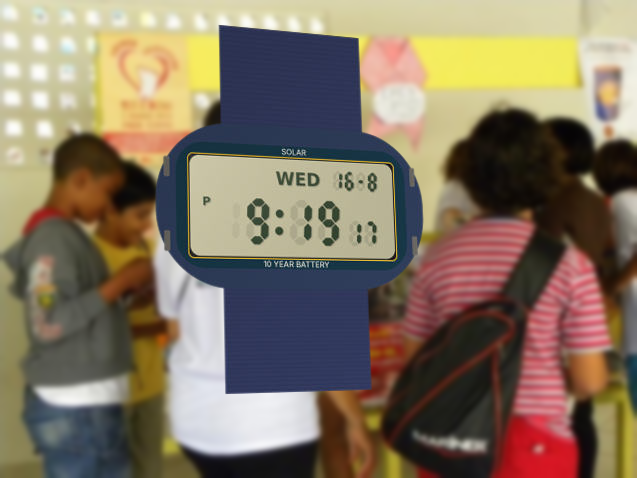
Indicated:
9.19.17
